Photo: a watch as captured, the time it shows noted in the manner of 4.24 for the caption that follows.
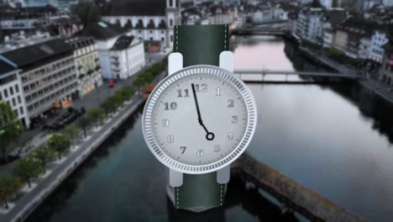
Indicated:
4.58
